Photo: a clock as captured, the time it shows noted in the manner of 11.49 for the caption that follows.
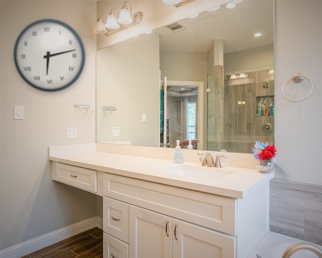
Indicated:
6.13
